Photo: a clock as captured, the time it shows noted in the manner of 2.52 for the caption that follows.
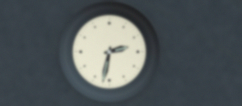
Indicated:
2.32
